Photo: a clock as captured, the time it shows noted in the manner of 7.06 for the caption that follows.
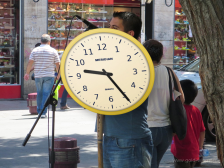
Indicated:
9.25
